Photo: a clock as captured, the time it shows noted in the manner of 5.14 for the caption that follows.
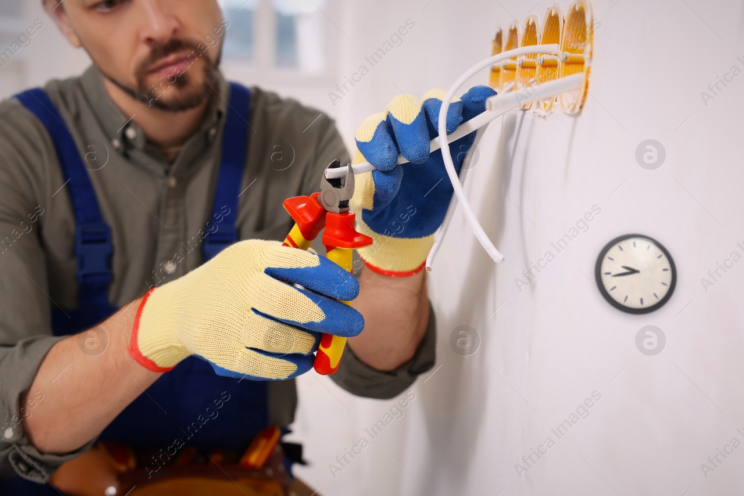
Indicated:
9.44
